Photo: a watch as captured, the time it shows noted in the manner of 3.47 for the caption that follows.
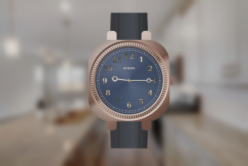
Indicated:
9.15
